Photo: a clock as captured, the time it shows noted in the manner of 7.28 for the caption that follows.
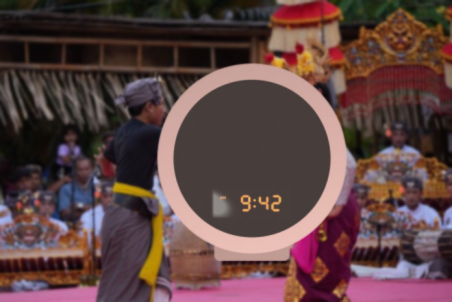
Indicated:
9.42
